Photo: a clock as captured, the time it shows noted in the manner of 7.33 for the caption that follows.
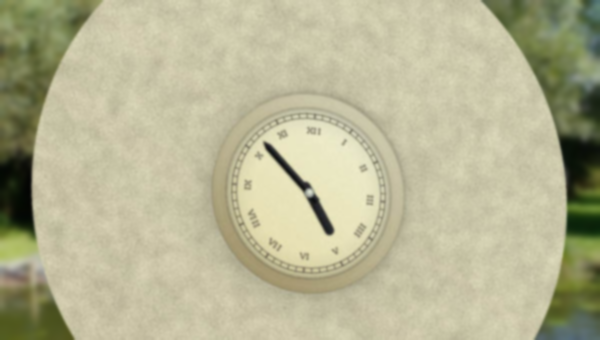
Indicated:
4.52
